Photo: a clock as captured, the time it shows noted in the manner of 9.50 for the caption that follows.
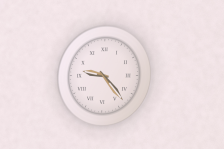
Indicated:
9.23
